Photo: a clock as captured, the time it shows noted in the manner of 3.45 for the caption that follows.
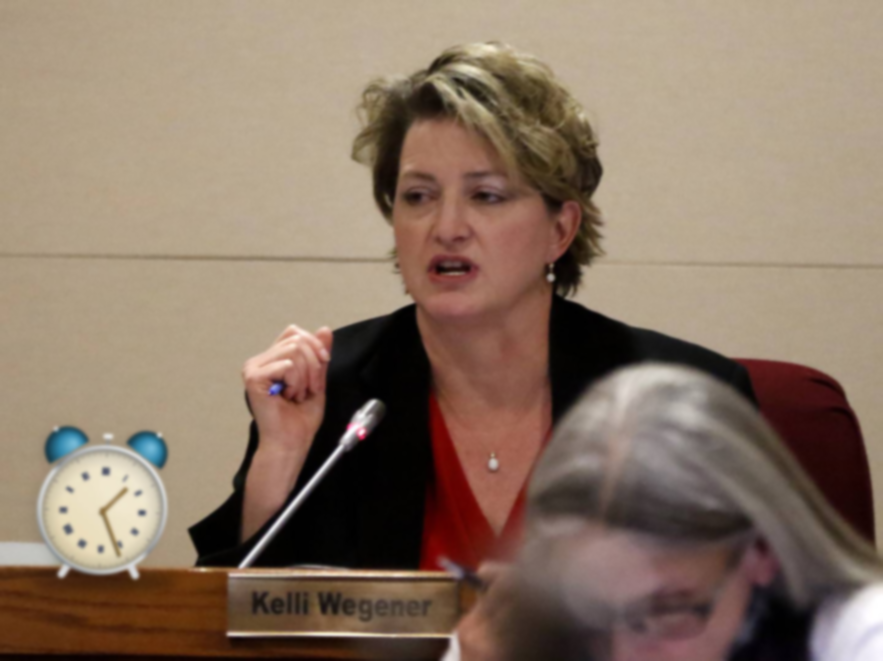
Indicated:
1.26
